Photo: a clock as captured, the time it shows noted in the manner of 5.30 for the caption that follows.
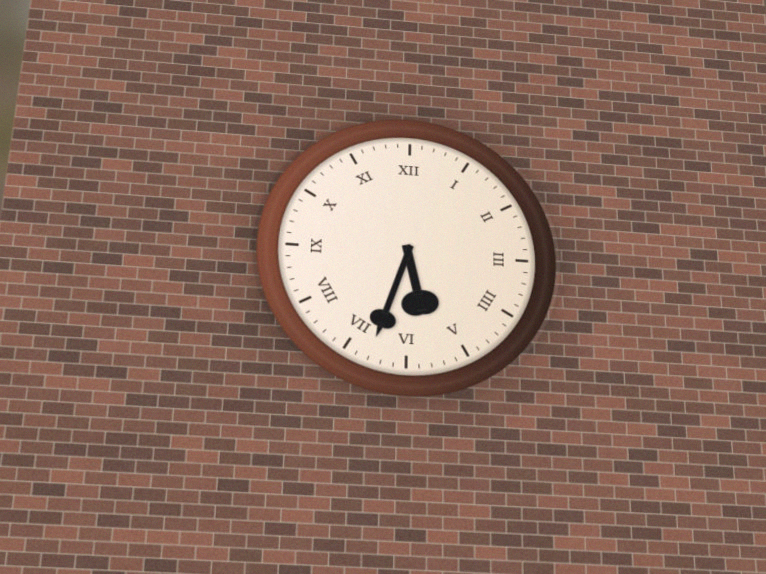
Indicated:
5.33
